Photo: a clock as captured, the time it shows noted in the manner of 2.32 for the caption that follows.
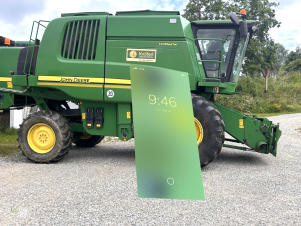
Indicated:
9.46
